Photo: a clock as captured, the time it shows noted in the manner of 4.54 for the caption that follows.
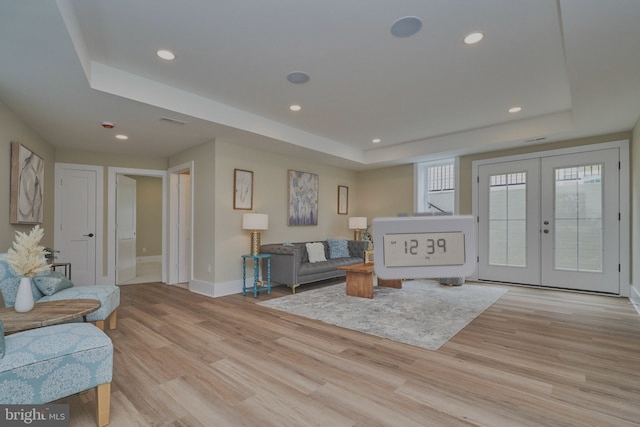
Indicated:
12.39
